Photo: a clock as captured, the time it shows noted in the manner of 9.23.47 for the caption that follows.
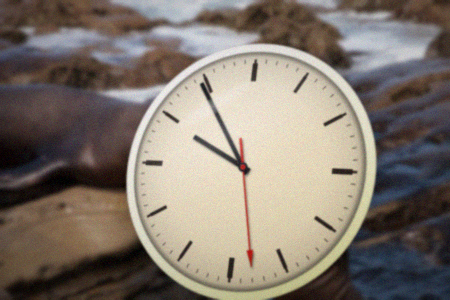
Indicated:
9.54.28
